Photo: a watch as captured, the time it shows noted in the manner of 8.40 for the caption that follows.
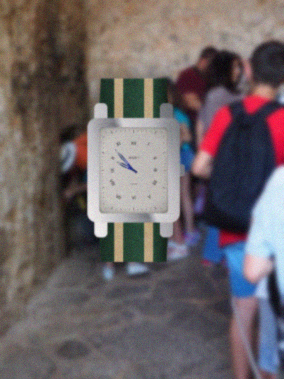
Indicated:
9.53
